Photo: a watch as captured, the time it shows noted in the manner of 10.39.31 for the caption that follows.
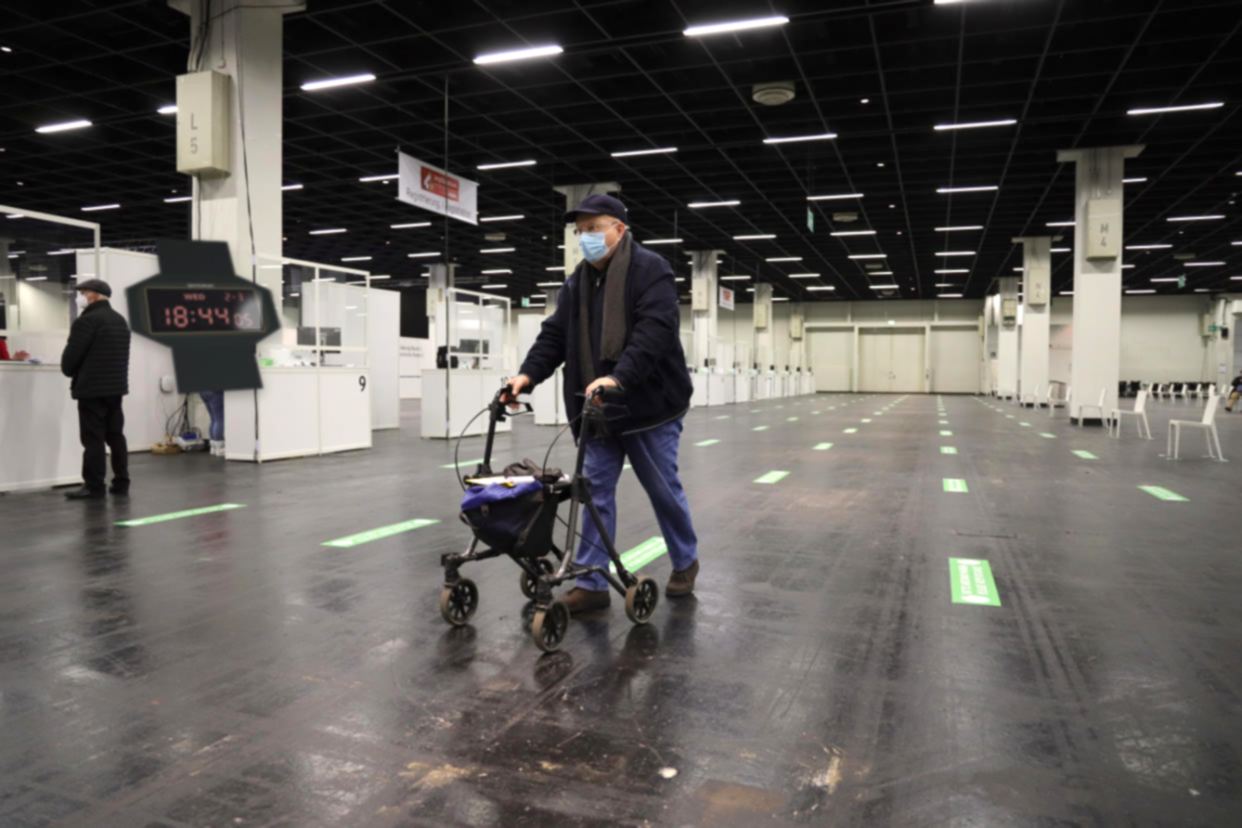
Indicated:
18.44.05
